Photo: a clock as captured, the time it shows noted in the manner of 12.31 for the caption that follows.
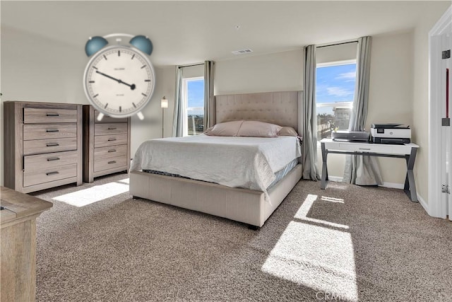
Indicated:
3.49
